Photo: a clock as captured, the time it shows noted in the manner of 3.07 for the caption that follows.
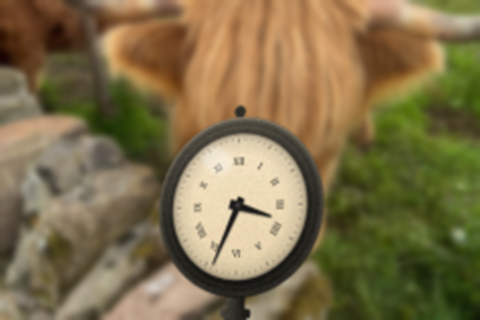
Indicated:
3.34
